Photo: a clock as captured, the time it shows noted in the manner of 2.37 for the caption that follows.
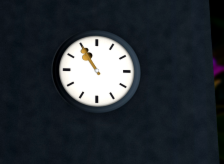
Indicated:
10.55
